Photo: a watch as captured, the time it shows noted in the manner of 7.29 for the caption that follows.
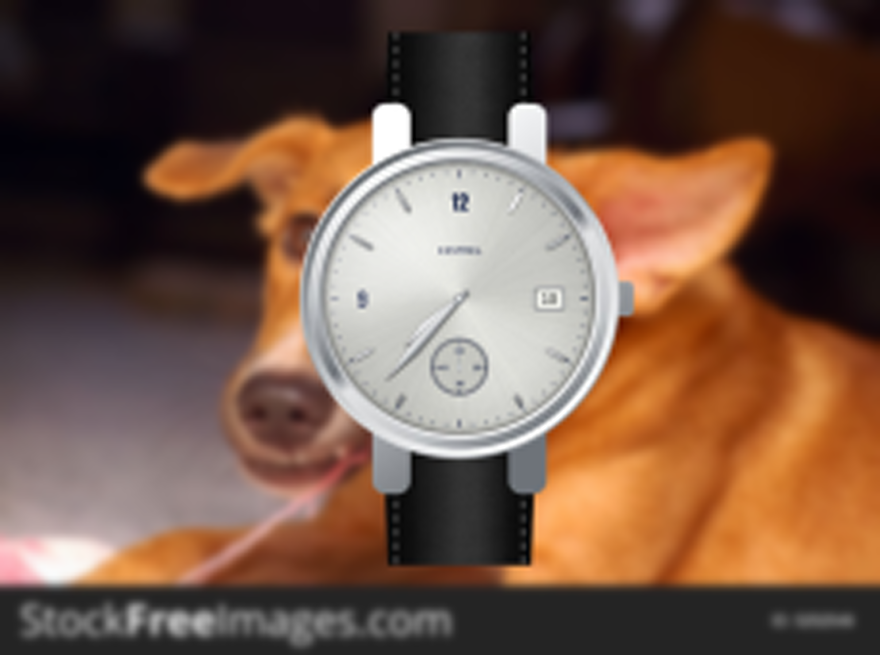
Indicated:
7.37
